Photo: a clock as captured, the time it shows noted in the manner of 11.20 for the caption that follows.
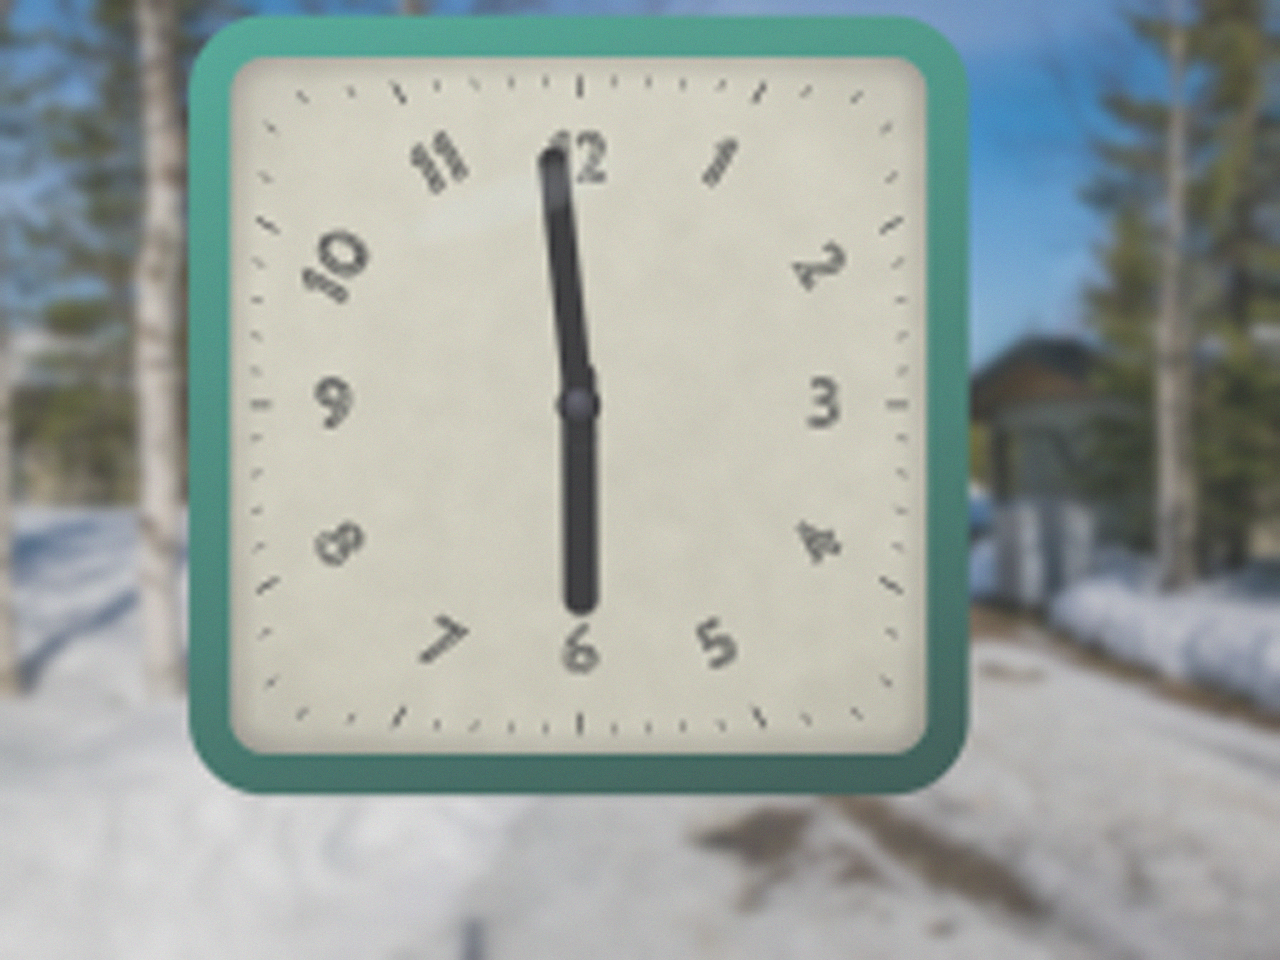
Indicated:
5.59
